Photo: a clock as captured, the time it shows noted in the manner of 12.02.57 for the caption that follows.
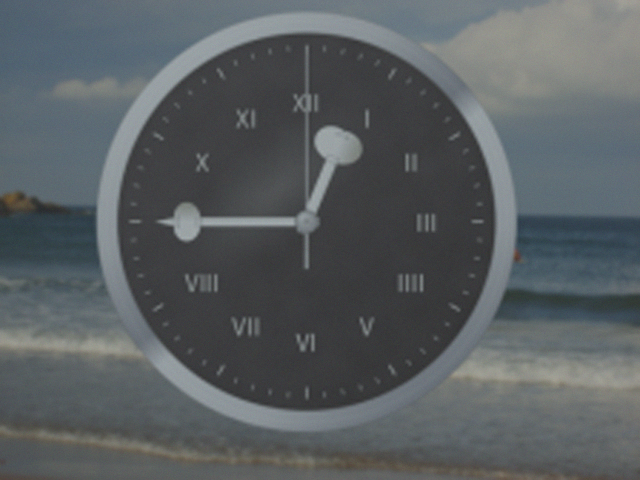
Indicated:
12.45.00
